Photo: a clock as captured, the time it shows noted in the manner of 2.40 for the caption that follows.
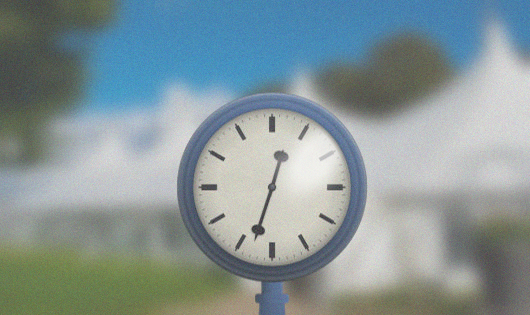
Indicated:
12.33
